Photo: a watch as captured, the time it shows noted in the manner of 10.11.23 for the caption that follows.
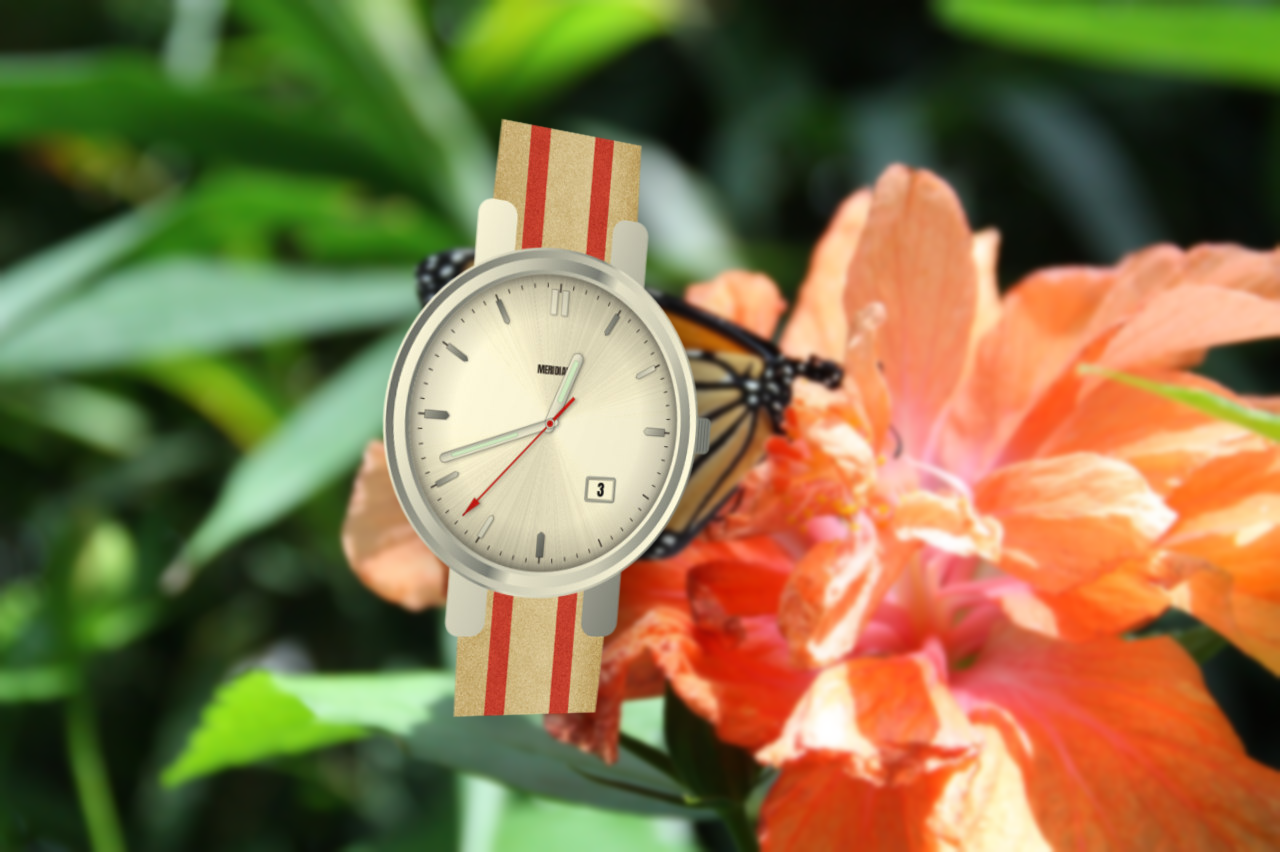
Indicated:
12.41.37
